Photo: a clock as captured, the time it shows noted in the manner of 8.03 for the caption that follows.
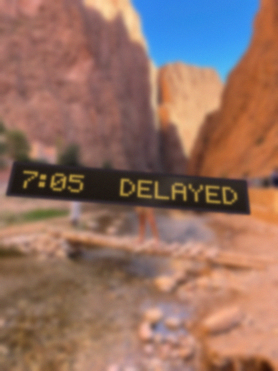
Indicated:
7.05
